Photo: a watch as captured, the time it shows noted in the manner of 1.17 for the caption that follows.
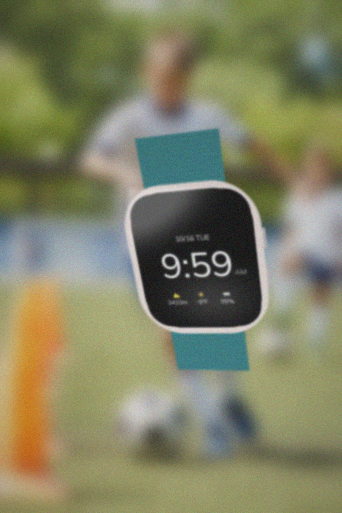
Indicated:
9.59
